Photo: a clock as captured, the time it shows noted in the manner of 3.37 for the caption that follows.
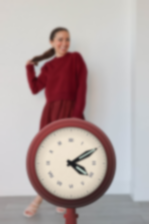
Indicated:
4.10
